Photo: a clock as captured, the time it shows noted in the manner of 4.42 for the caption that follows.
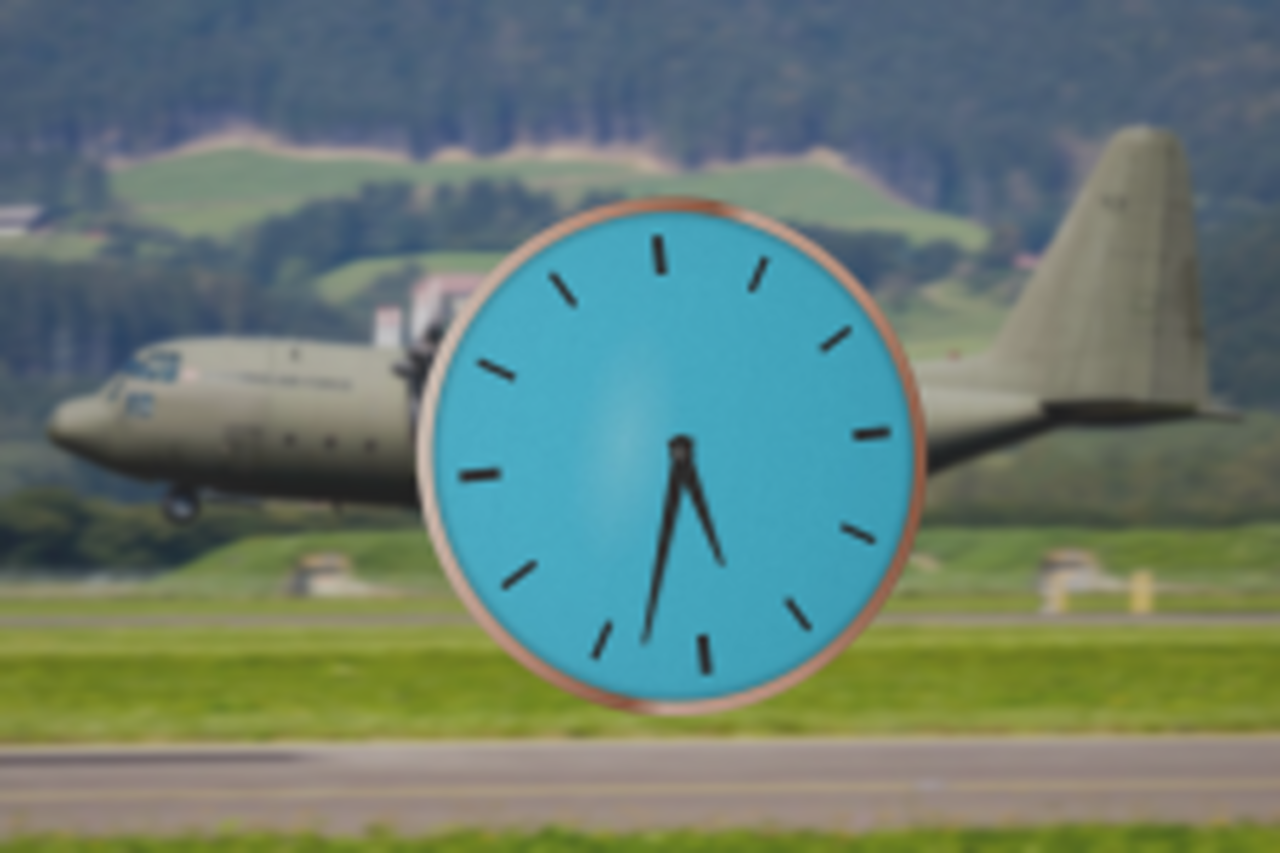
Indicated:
5.33
